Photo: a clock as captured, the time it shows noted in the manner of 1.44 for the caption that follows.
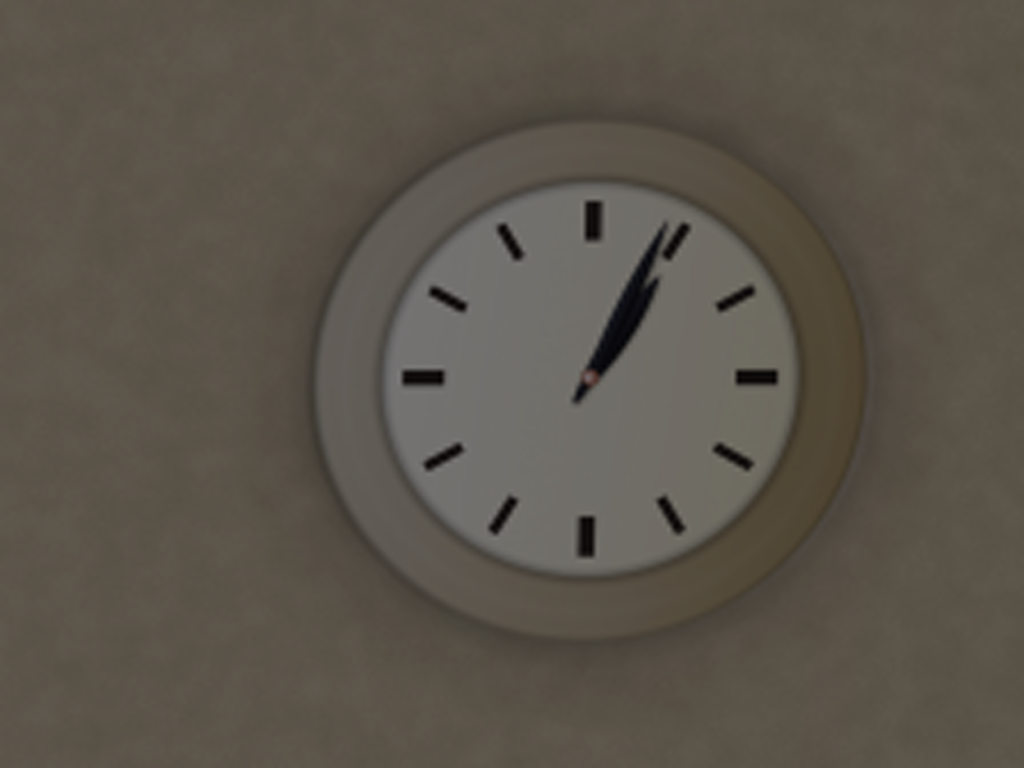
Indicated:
1.04
